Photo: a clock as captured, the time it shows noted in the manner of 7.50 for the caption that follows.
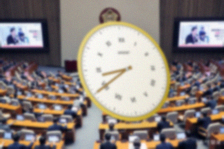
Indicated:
8.40
